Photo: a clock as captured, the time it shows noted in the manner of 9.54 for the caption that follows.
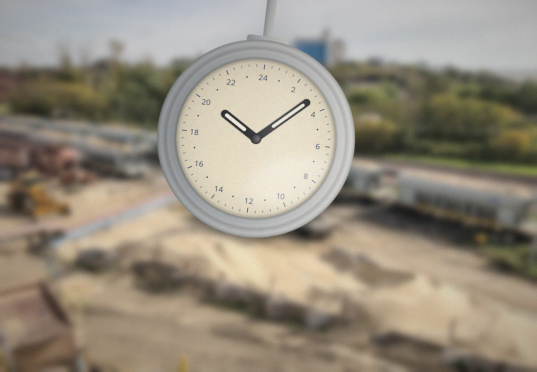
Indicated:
20.08
